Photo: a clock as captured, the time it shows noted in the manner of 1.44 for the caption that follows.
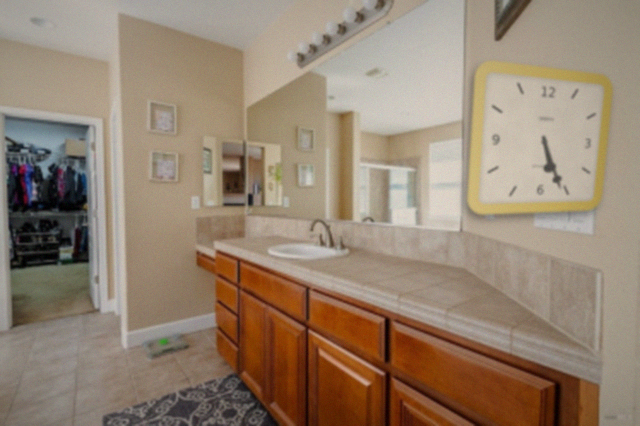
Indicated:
5.26
